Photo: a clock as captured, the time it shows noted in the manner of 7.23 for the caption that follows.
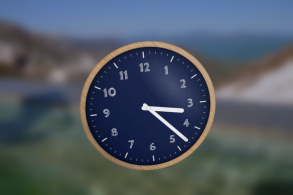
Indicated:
3.23
